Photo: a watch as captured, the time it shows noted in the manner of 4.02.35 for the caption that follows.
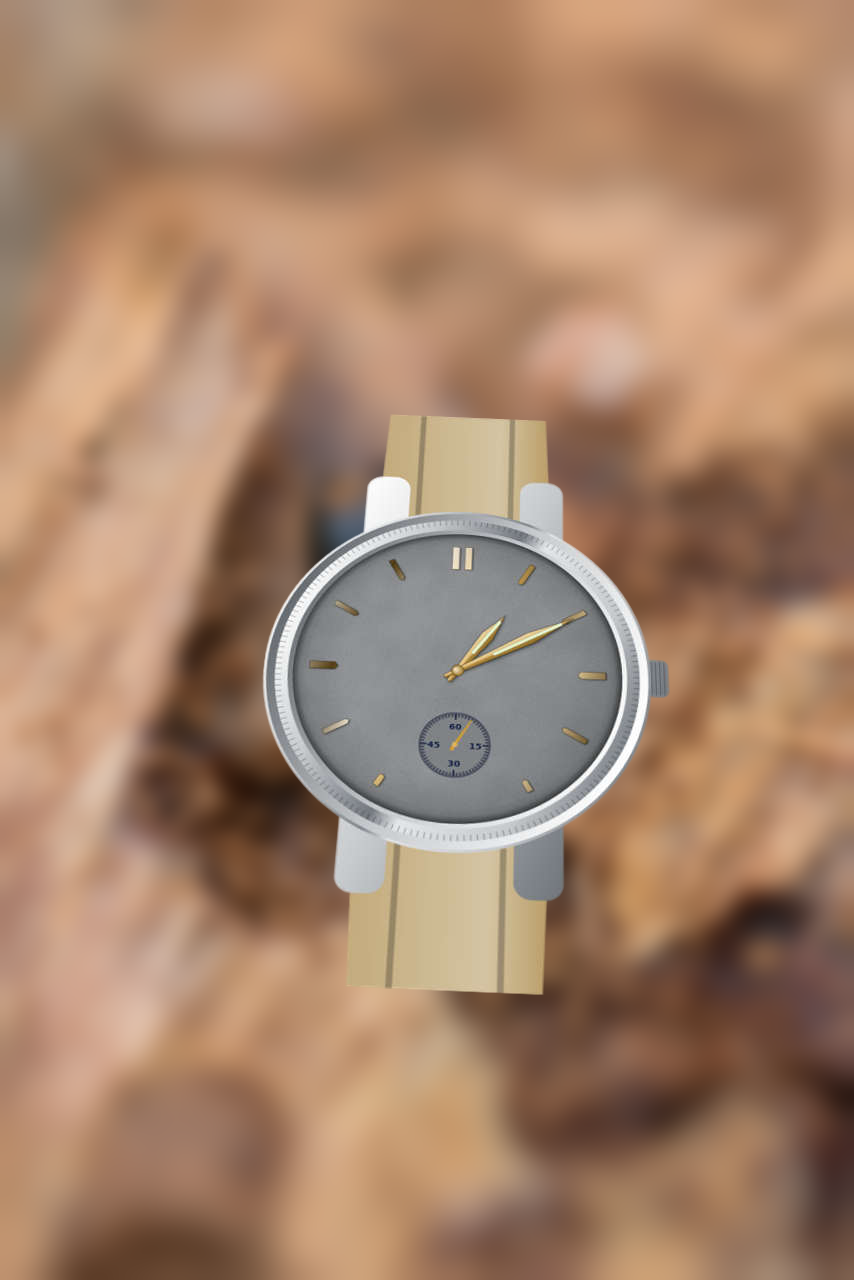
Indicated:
1.10.05
